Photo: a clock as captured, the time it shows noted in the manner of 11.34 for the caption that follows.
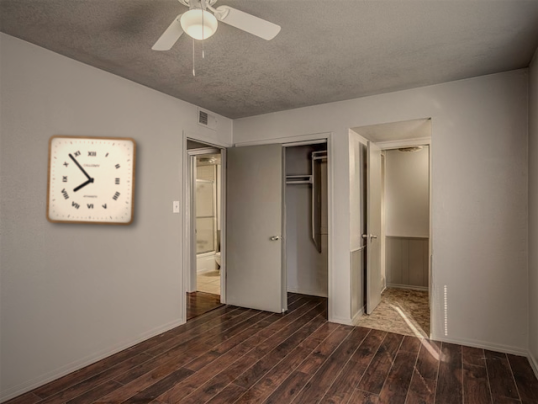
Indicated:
7.53
